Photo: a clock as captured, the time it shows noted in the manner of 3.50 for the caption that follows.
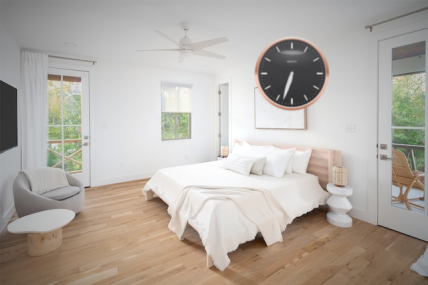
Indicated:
6.33
